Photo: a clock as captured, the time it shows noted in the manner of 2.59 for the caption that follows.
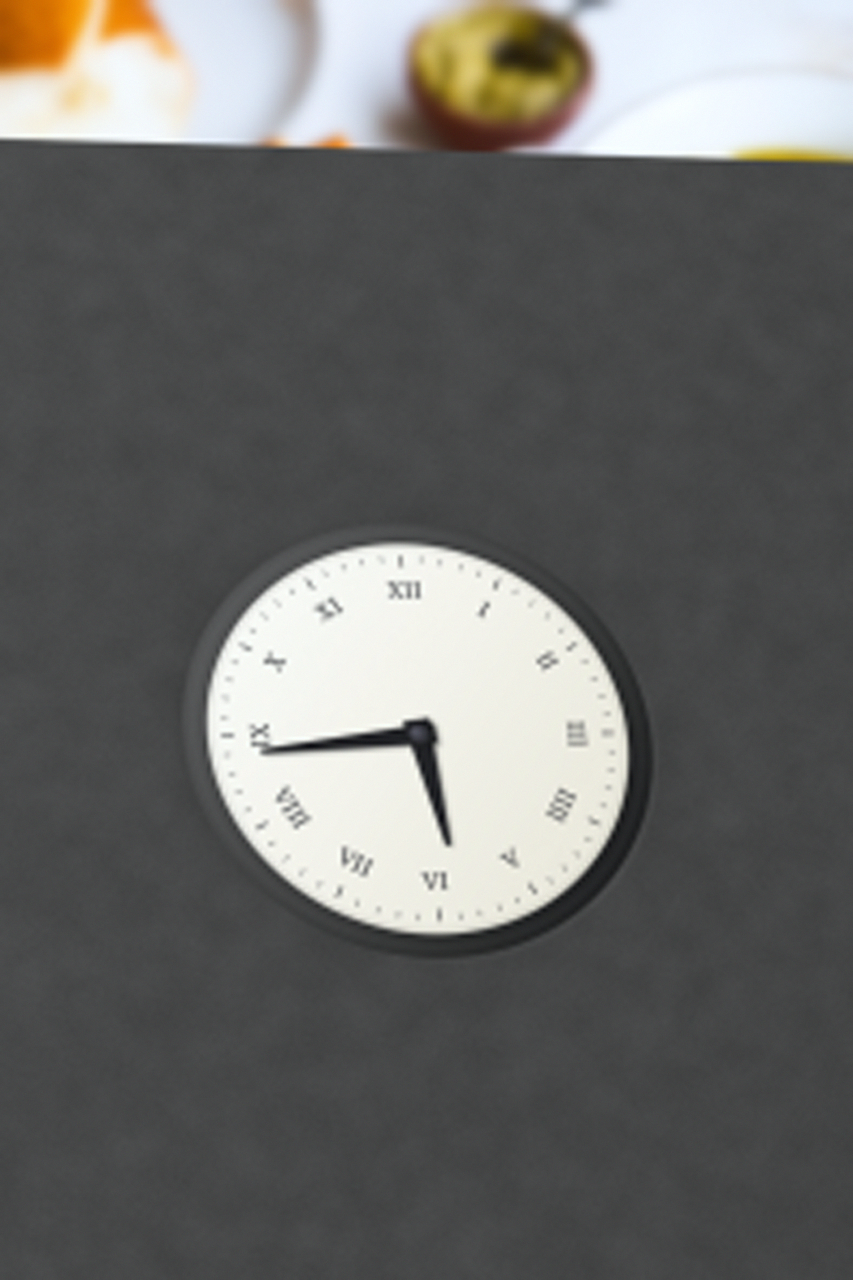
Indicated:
5.44
